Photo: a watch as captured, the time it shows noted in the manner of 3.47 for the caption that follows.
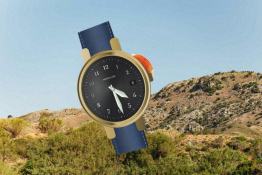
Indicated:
4.29
